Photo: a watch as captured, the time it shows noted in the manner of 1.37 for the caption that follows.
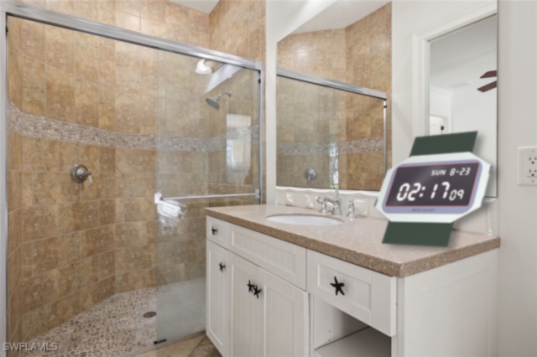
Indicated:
2.17
